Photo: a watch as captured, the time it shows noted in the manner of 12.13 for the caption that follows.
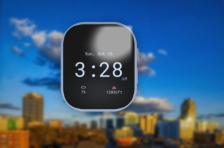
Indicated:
3.28
